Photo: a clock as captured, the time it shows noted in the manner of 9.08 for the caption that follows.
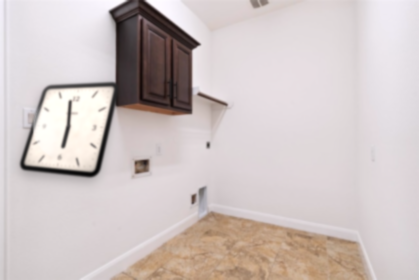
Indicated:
5.58
